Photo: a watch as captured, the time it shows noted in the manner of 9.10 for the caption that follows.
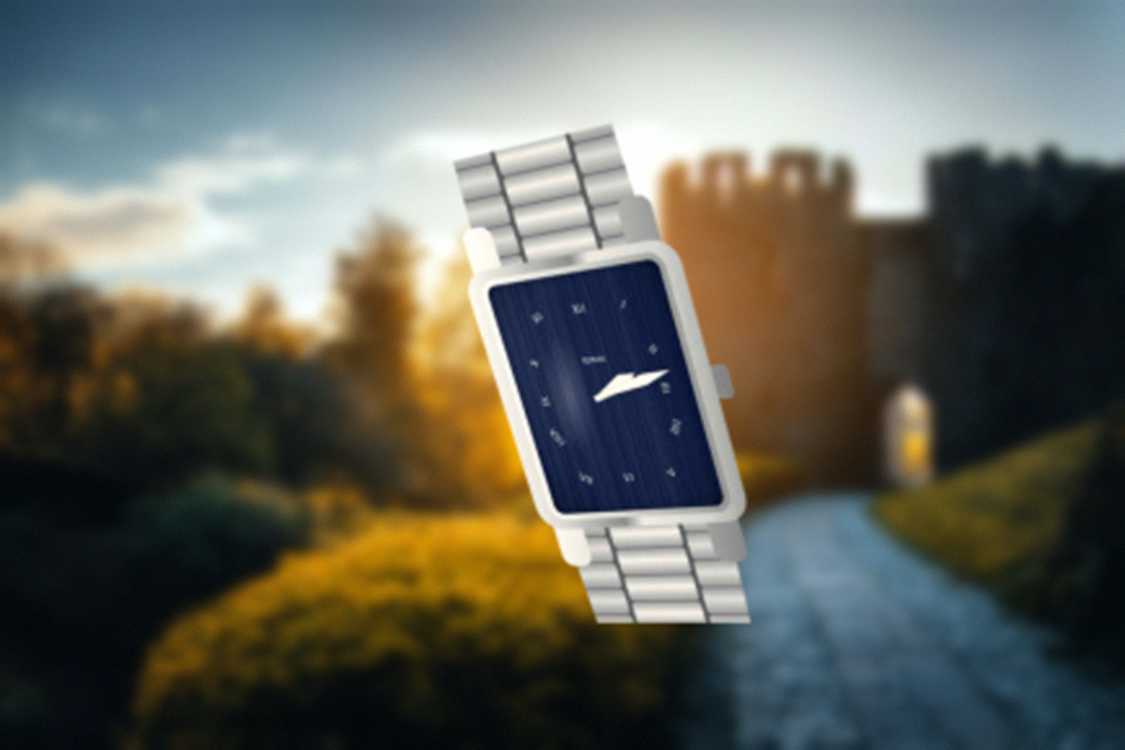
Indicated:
2.13
